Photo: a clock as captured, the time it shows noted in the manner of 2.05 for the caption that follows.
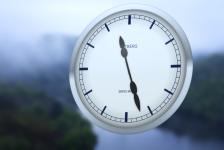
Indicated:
11.27
